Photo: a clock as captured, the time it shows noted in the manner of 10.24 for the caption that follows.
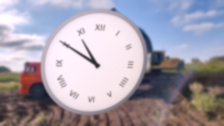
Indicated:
10.50
